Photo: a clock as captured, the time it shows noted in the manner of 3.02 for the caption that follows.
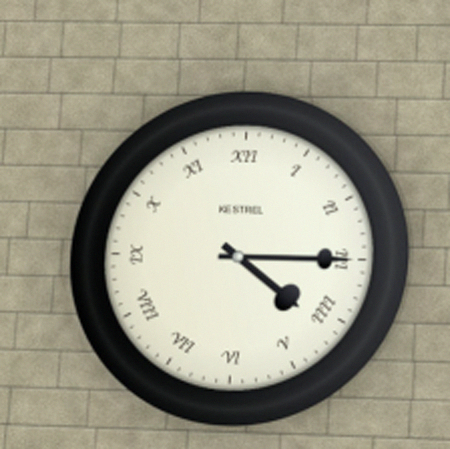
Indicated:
4.15
